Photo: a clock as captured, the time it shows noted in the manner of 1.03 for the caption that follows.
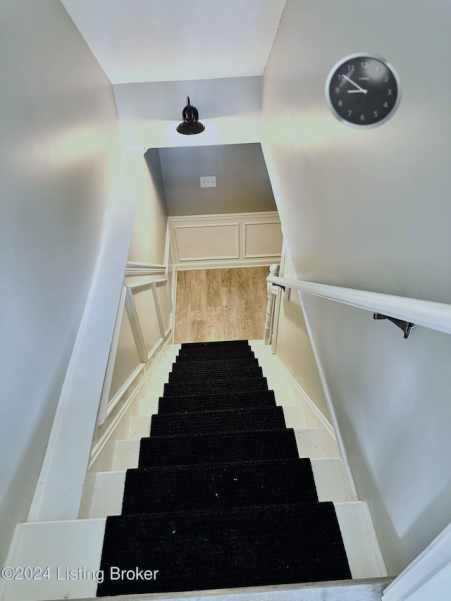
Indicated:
8.51
